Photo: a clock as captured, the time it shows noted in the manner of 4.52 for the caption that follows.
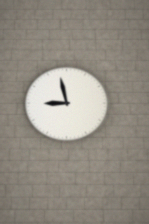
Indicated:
8.58
